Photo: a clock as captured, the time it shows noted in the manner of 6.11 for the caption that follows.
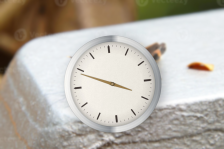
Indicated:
3.49
